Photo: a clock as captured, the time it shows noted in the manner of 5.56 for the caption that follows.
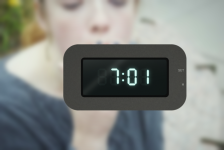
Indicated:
7.01
